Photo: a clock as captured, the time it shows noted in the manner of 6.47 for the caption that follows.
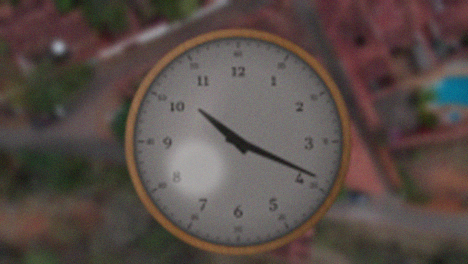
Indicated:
10.19
